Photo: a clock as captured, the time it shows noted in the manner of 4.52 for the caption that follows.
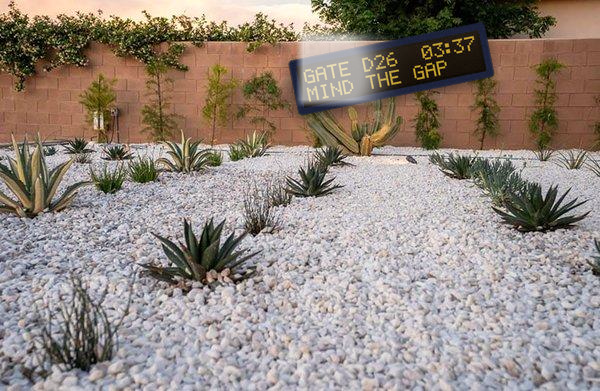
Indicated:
3.37
